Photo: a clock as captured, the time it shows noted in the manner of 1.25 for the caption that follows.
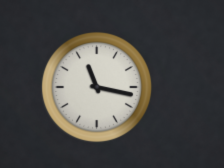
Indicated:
11.17
